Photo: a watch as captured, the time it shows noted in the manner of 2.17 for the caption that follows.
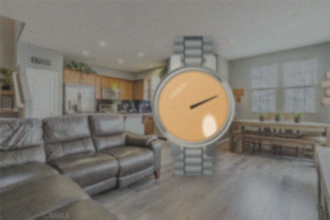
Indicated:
2.11
